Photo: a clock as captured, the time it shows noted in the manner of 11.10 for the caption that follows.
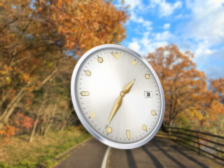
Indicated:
1.36
